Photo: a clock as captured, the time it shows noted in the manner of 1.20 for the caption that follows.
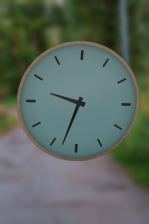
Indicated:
9.33
